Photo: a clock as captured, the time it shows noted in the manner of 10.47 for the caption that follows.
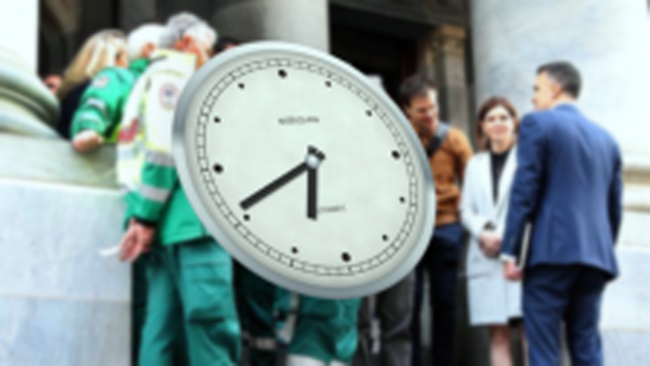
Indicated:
6.41
